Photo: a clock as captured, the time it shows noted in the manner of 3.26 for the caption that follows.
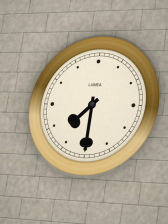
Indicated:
7.30
